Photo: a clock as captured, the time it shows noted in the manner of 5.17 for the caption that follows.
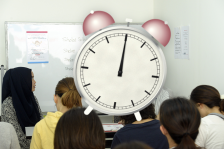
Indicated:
12.00
